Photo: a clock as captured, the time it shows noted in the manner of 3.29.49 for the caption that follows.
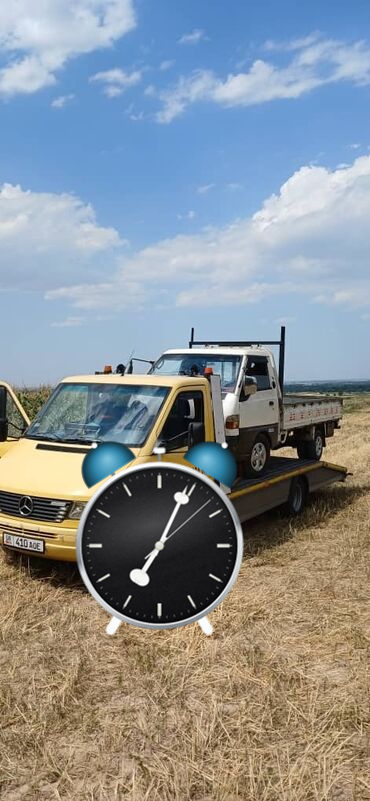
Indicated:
7.04.08
